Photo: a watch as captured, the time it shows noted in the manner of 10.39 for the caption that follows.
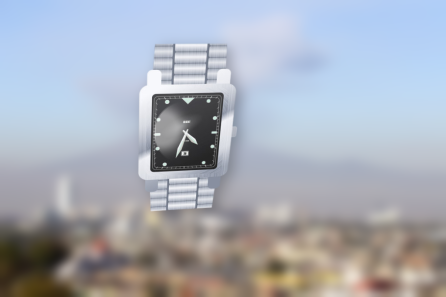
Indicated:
4.33
